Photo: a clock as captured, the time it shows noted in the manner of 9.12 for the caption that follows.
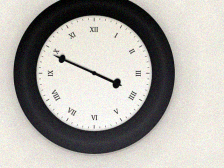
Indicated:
3.49
